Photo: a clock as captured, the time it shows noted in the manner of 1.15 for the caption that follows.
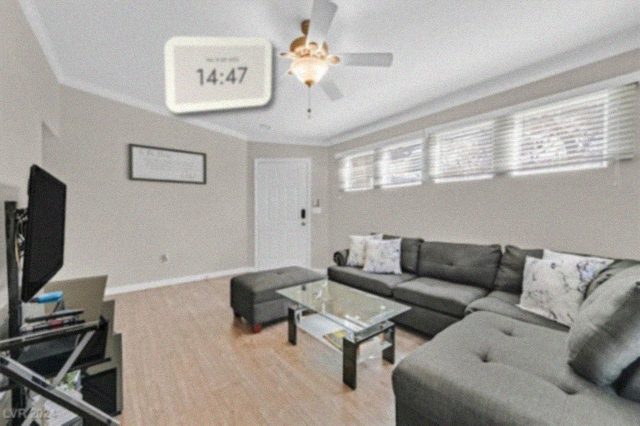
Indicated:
14.47
